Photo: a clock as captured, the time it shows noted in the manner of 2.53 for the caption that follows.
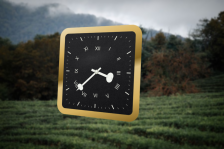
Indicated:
3.38
